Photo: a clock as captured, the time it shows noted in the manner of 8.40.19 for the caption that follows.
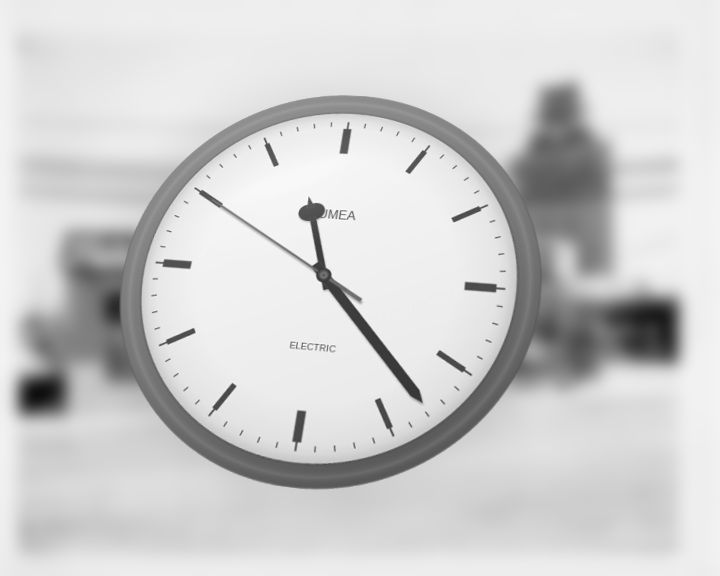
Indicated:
11.22.50
